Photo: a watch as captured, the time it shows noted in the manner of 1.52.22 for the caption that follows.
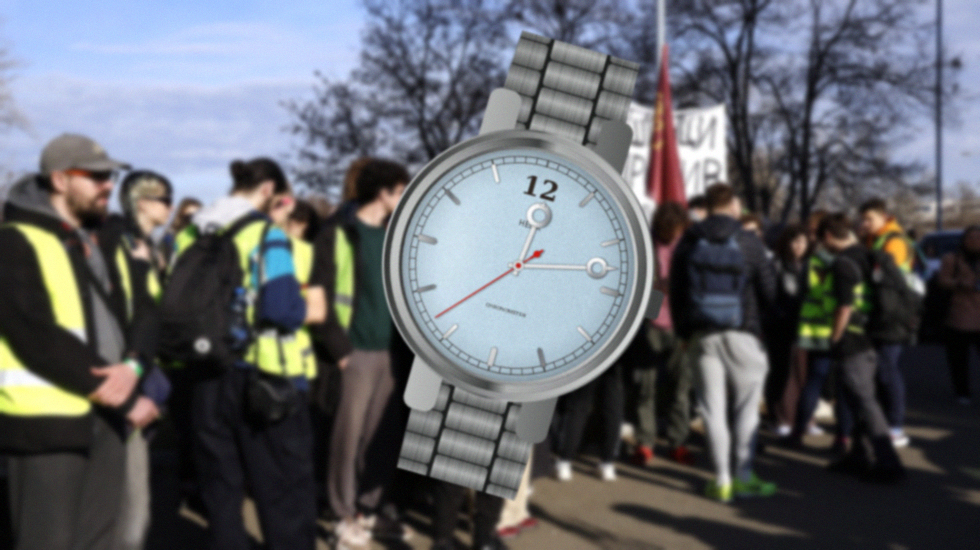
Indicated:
12.12.37
